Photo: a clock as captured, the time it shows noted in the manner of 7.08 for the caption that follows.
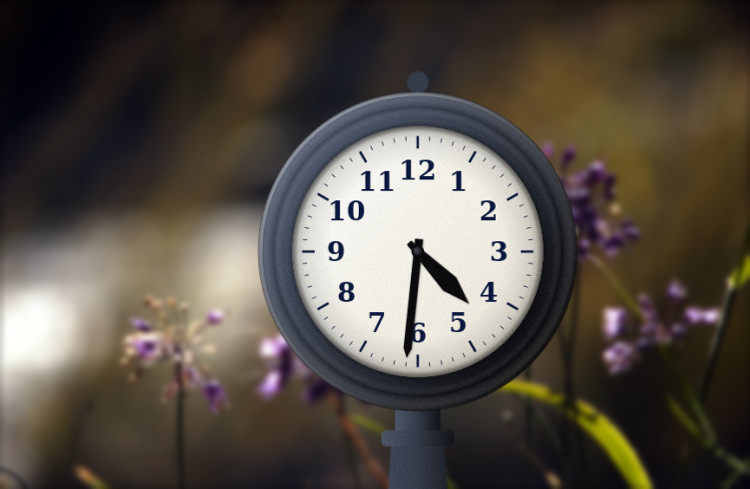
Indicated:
4.31
